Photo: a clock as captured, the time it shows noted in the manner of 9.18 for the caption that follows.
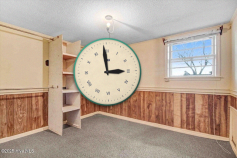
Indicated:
2.59
